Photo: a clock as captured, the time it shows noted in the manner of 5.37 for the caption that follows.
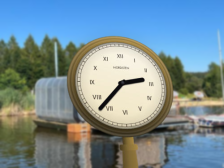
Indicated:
2.37
